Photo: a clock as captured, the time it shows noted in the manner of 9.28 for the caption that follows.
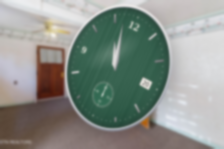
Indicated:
10.57
